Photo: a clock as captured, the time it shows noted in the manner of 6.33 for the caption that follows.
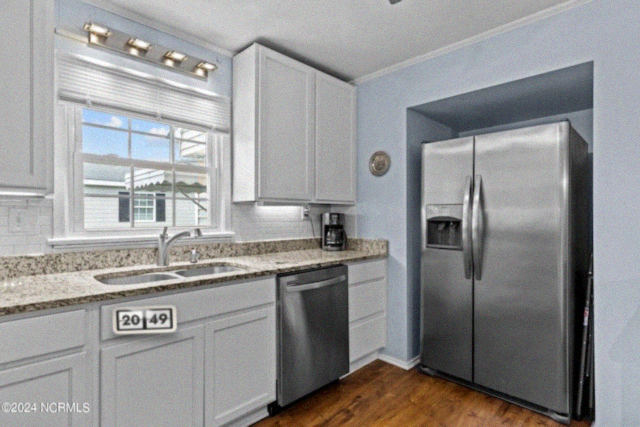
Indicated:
20.49
